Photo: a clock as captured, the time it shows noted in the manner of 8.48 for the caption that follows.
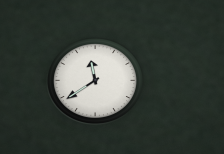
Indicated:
11.39
